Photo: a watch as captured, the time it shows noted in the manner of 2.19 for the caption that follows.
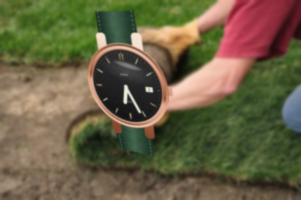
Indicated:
6.26
